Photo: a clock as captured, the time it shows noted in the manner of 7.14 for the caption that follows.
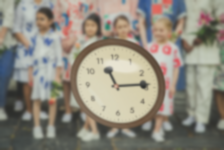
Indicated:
11.14
